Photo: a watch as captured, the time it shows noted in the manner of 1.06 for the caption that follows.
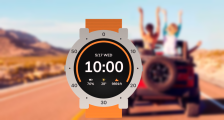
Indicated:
10.00
